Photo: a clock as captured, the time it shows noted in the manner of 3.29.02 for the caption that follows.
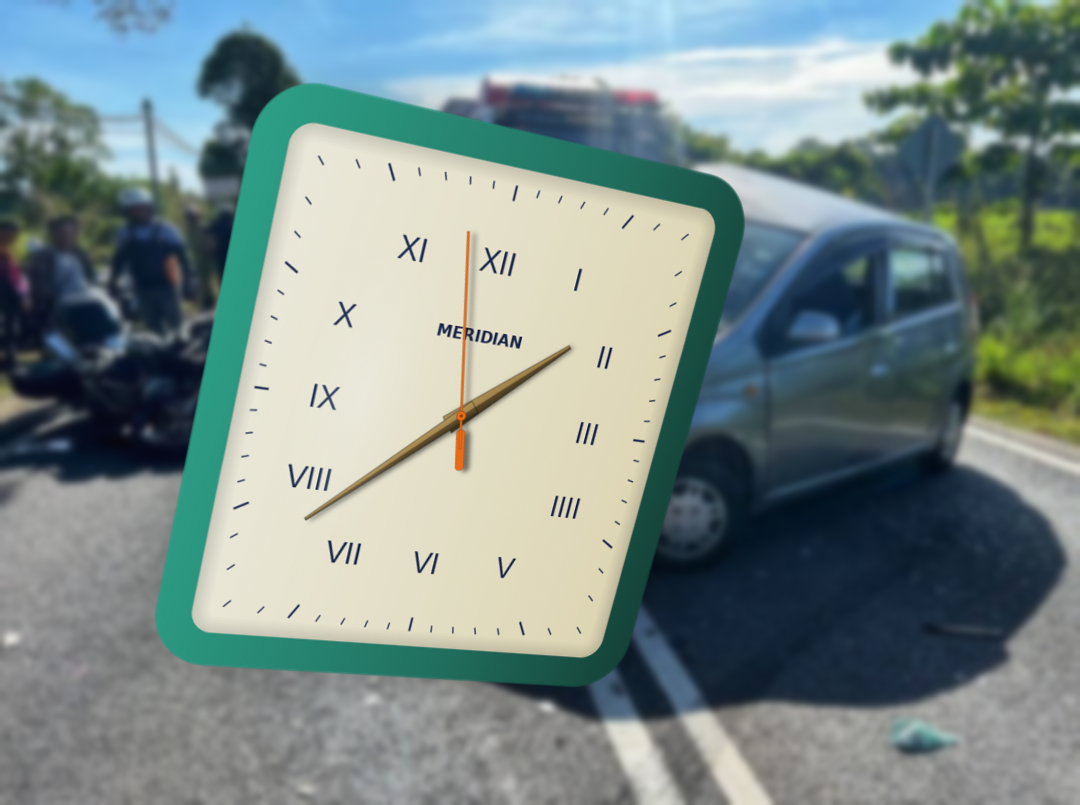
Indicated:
1.37.58
